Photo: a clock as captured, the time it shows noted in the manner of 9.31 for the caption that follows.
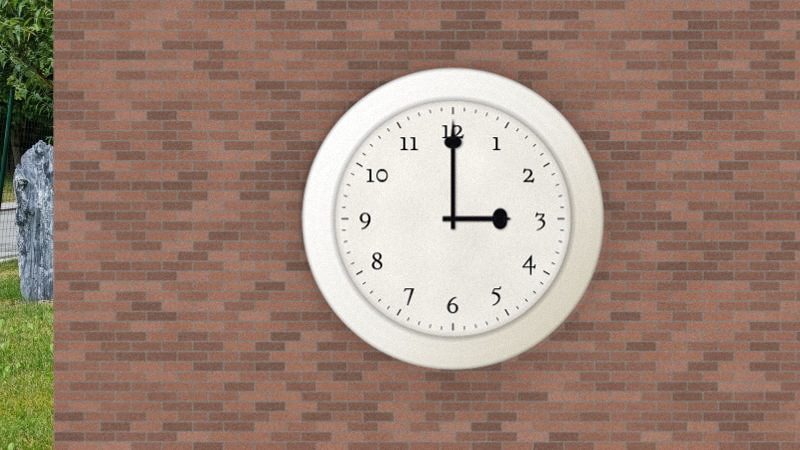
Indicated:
3.00
